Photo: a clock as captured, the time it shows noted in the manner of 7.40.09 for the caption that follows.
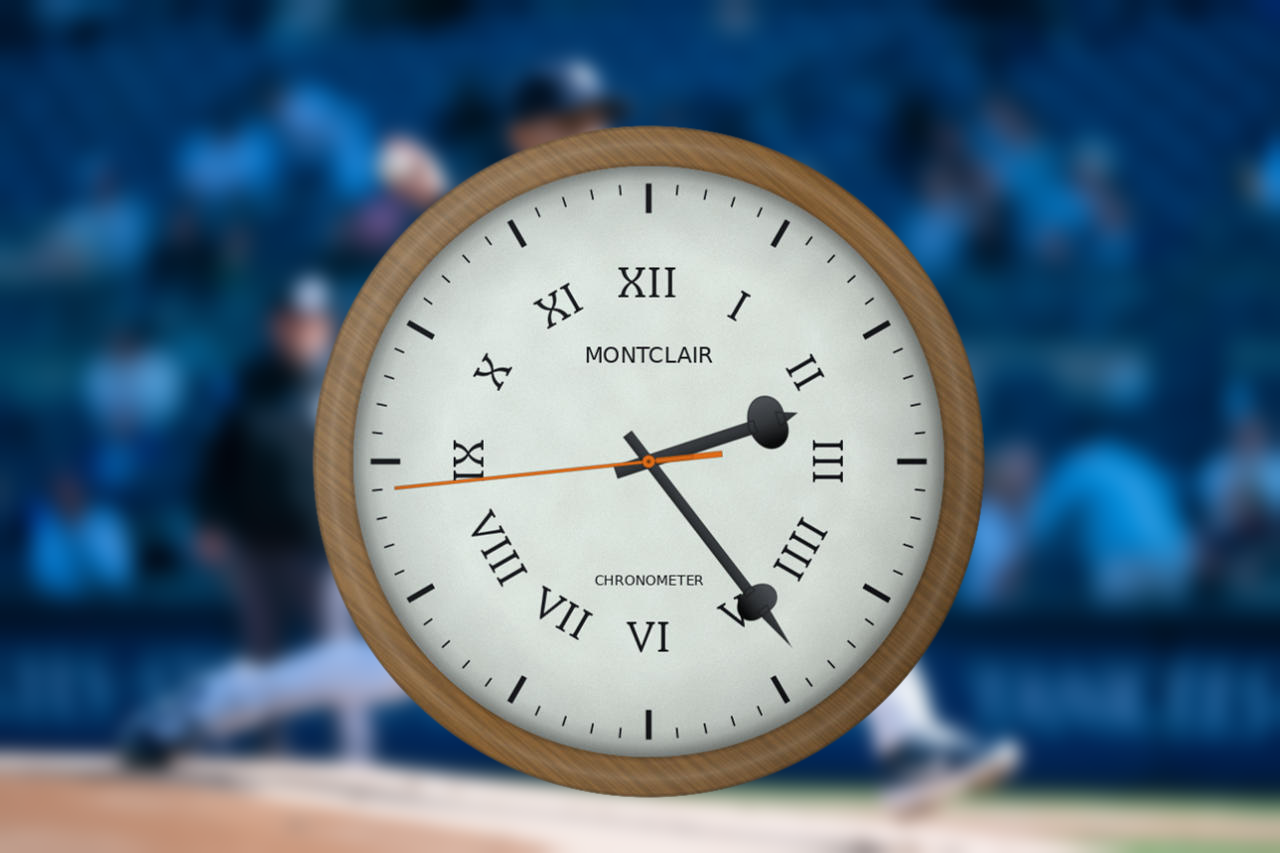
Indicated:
2.23.44
